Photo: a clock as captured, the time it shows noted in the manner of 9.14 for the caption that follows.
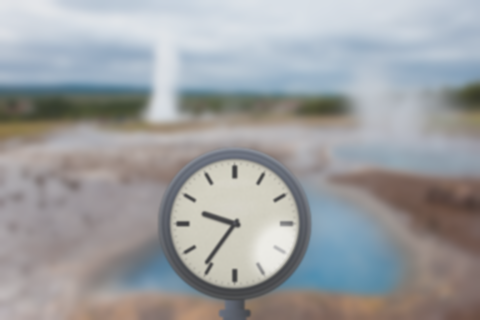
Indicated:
9.36
